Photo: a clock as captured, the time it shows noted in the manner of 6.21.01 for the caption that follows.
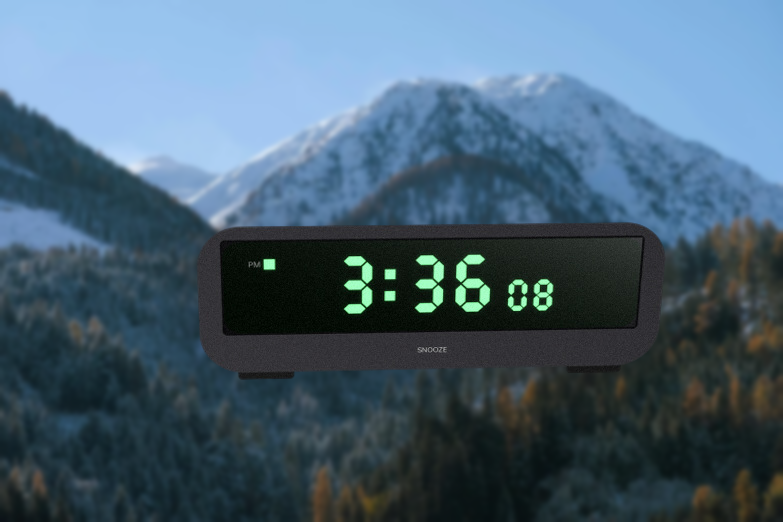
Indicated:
3.36.08
